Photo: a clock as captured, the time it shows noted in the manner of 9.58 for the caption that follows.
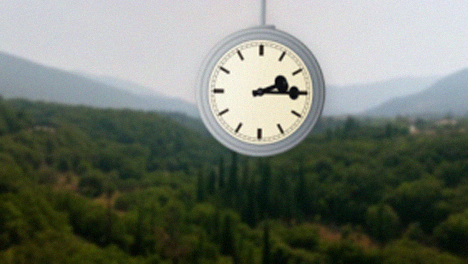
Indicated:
2.15
